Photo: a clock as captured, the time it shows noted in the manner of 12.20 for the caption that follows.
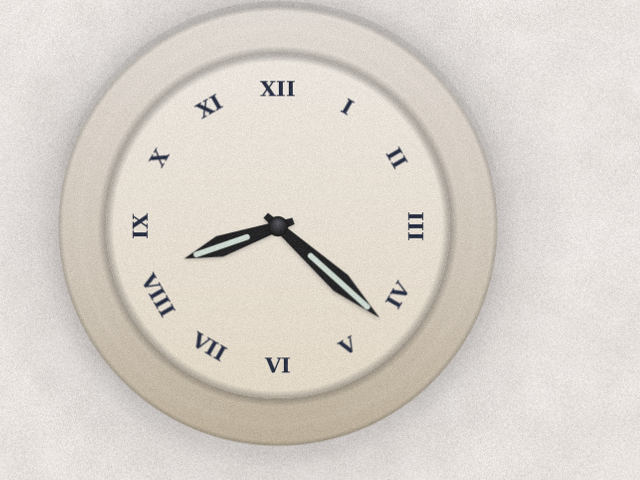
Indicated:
8.22
